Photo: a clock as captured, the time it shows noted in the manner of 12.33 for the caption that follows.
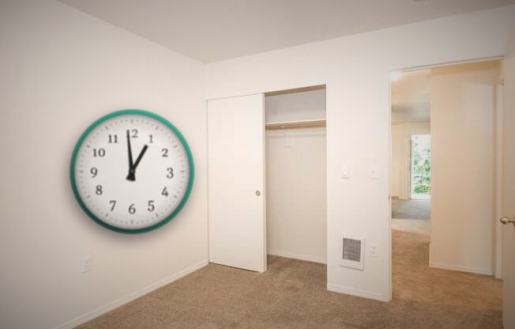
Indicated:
12.59
